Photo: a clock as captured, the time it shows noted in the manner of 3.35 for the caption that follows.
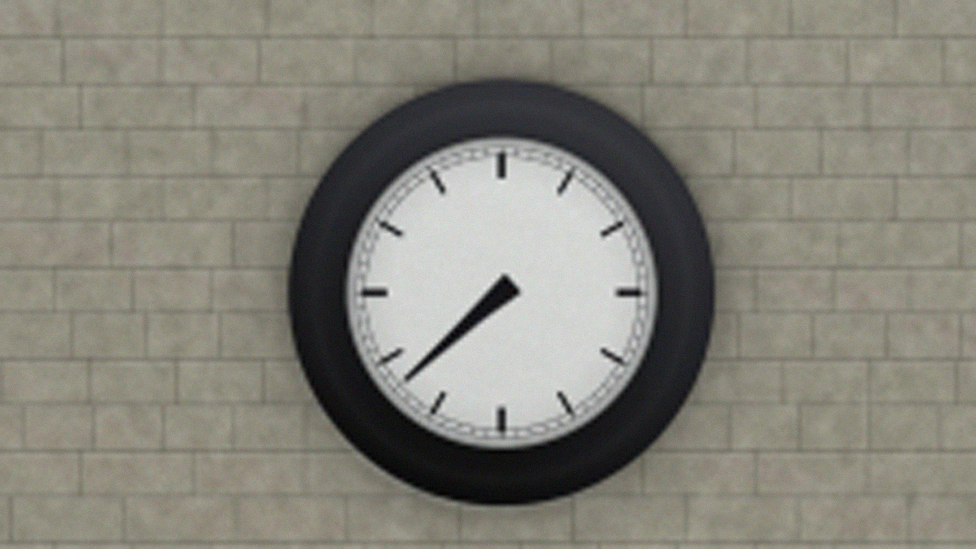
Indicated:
7.38
